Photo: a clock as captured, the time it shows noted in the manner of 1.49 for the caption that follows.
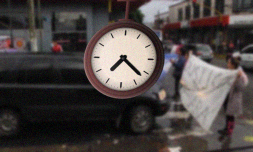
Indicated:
7.22
